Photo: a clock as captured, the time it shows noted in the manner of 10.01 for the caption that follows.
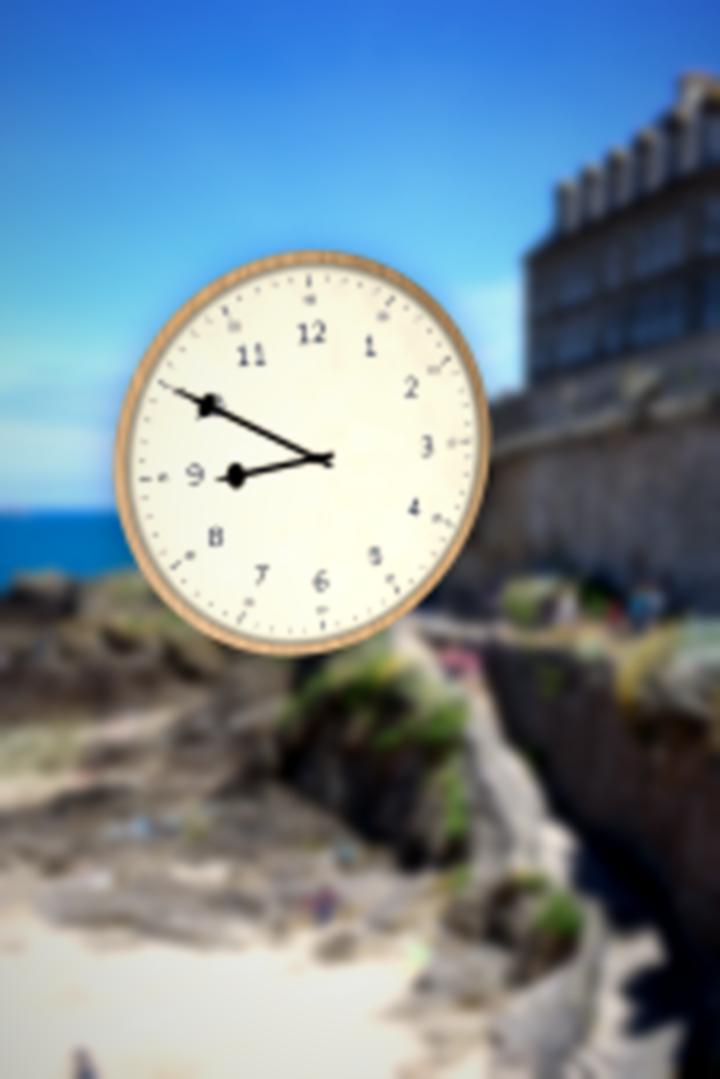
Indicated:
8.50
